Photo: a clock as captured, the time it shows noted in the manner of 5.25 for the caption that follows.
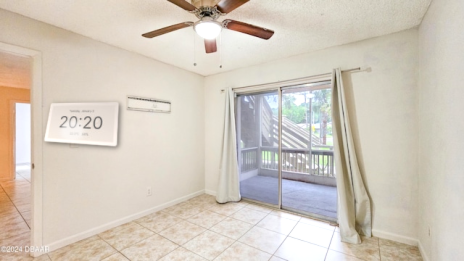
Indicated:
20.20
